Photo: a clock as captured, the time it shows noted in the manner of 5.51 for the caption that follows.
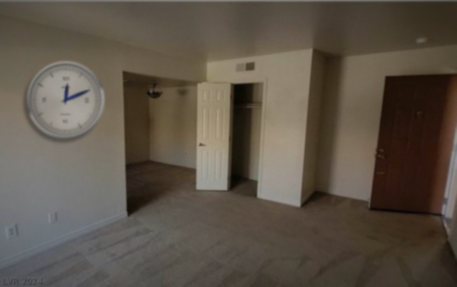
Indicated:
12.11
